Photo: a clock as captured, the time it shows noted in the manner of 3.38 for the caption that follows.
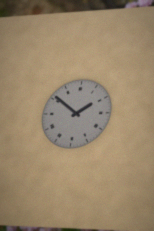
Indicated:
1.51
